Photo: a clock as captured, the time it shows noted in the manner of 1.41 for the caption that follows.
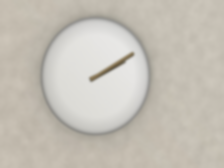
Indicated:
2.10
